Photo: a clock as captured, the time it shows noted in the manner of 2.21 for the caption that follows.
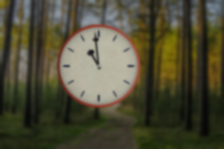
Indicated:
10.59
